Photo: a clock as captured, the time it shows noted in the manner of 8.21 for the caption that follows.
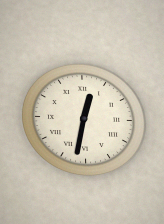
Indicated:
12.32
